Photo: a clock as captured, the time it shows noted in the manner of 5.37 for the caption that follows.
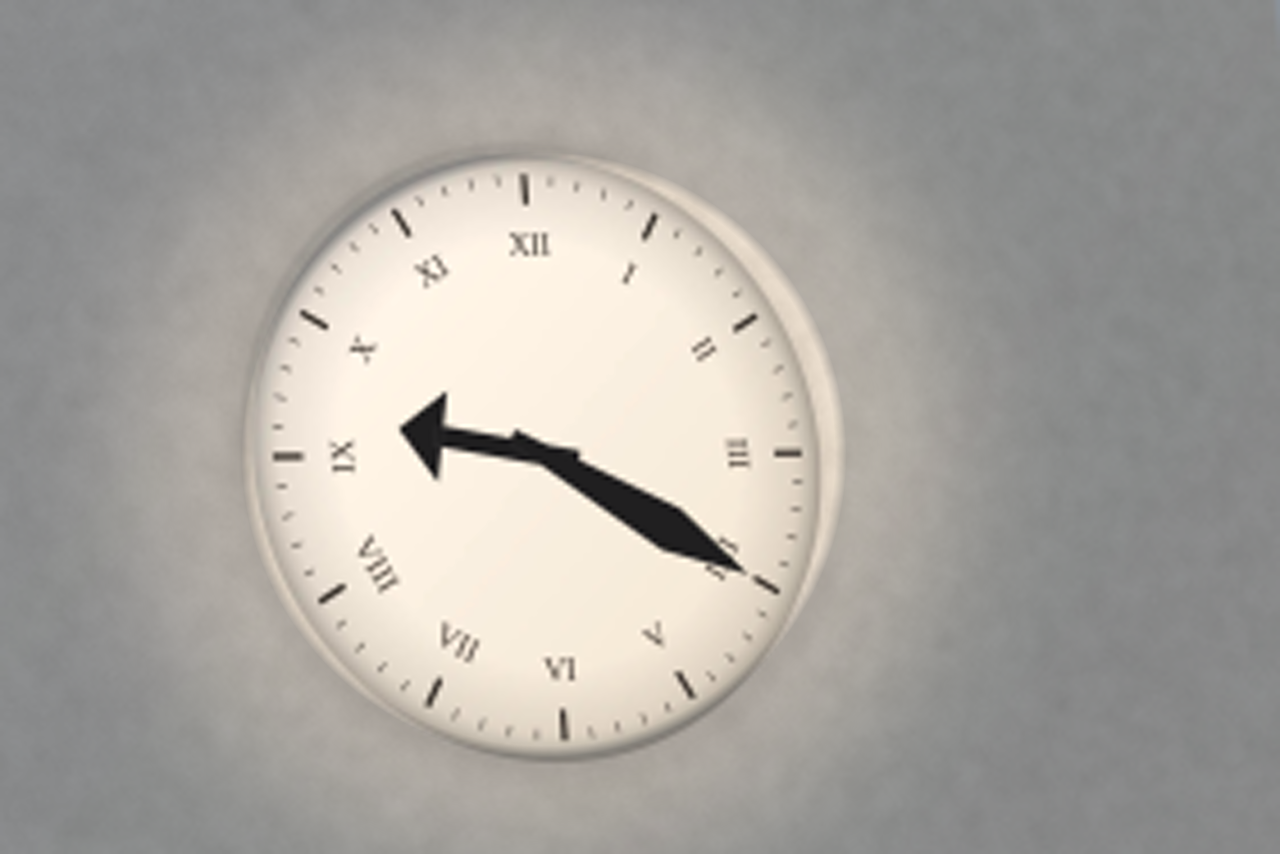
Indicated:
9.20
